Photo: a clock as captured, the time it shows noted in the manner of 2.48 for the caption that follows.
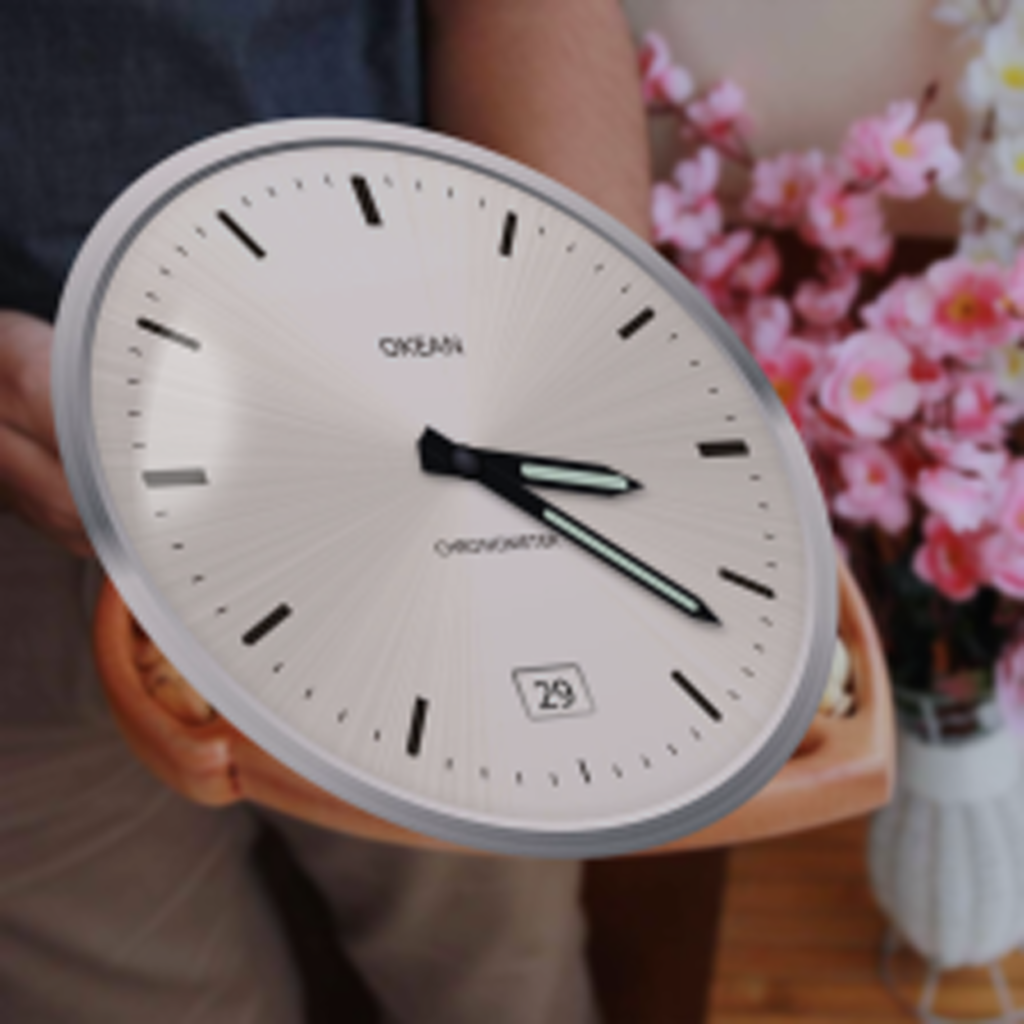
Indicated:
3.22
